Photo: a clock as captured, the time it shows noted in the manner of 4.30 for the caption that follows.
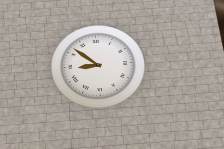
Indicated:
8.52
